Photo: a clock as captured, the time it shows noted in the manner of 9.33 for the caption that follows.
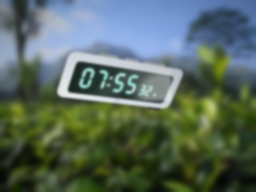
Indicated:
7.55
